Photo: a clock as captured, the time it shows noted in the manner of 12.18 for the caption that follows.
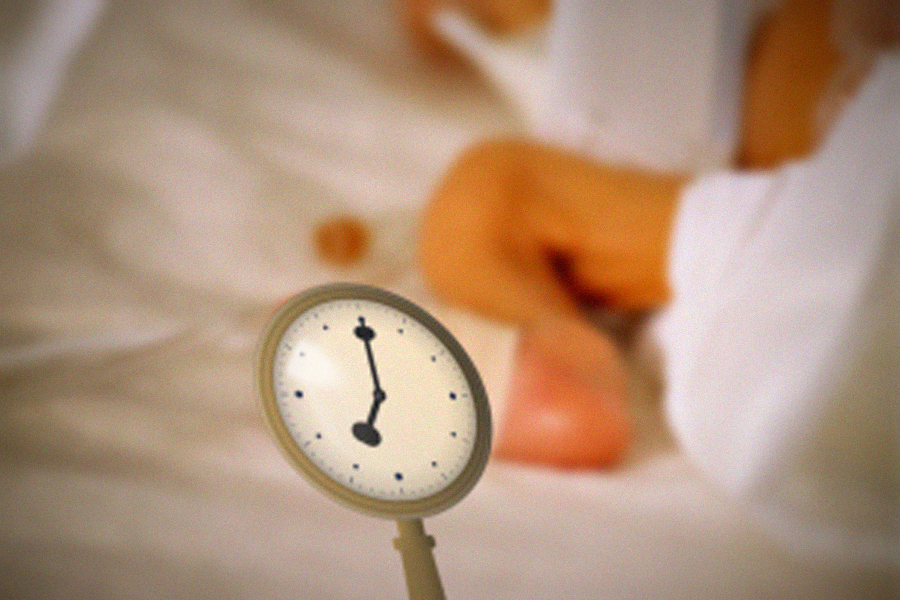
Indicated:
7.00
